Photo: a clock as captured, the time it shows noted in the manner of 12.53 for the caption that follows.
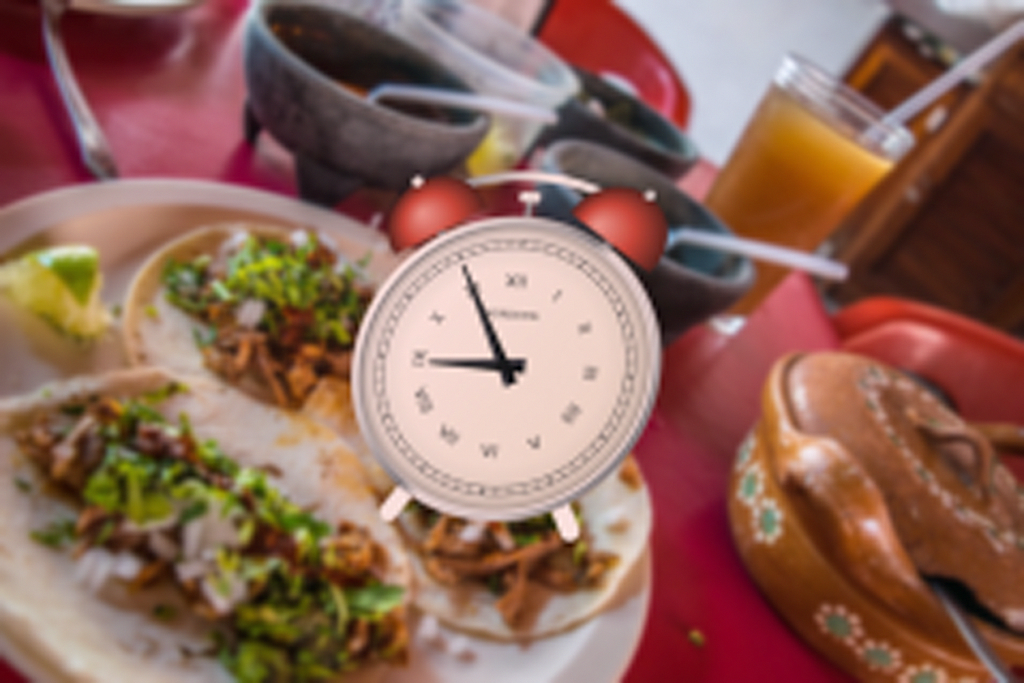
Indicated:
8.55
